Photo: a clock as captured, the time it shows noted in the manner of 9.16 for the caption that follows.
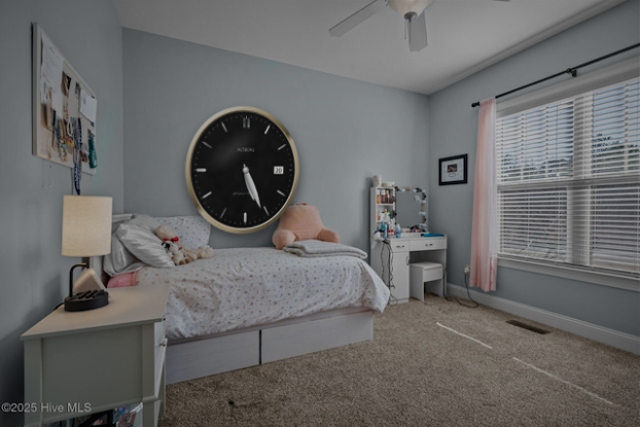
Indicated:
5.26
